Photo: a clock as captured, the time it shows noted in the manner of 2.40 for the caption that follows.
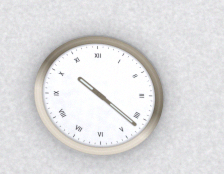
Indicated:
10.22
